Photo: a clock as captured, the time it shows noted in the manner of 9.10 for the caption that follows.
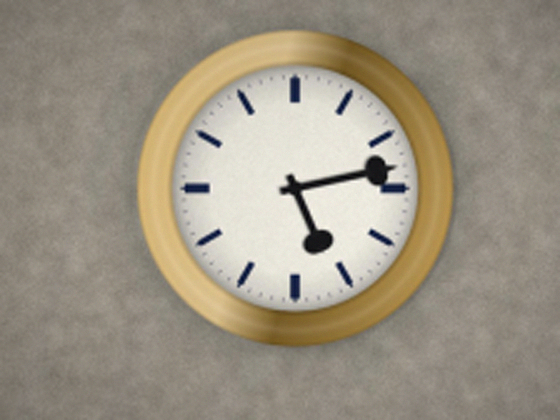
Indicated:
5.13
